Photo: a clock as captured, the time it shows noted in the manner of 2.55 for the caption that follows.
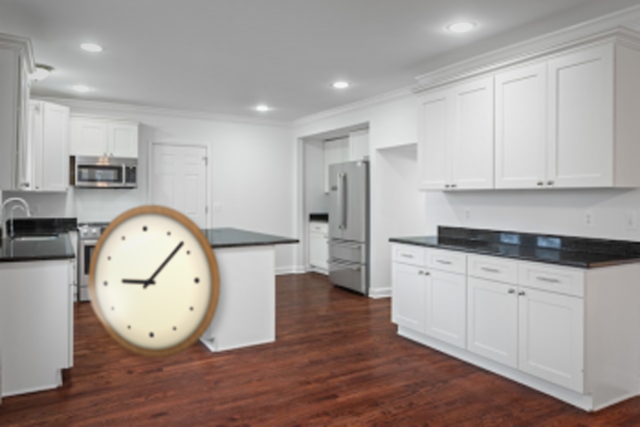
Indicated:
9.08
